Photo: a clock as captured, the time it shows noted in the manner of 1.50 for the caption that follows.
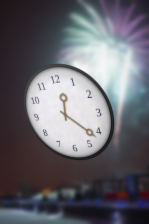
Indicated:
12.22
